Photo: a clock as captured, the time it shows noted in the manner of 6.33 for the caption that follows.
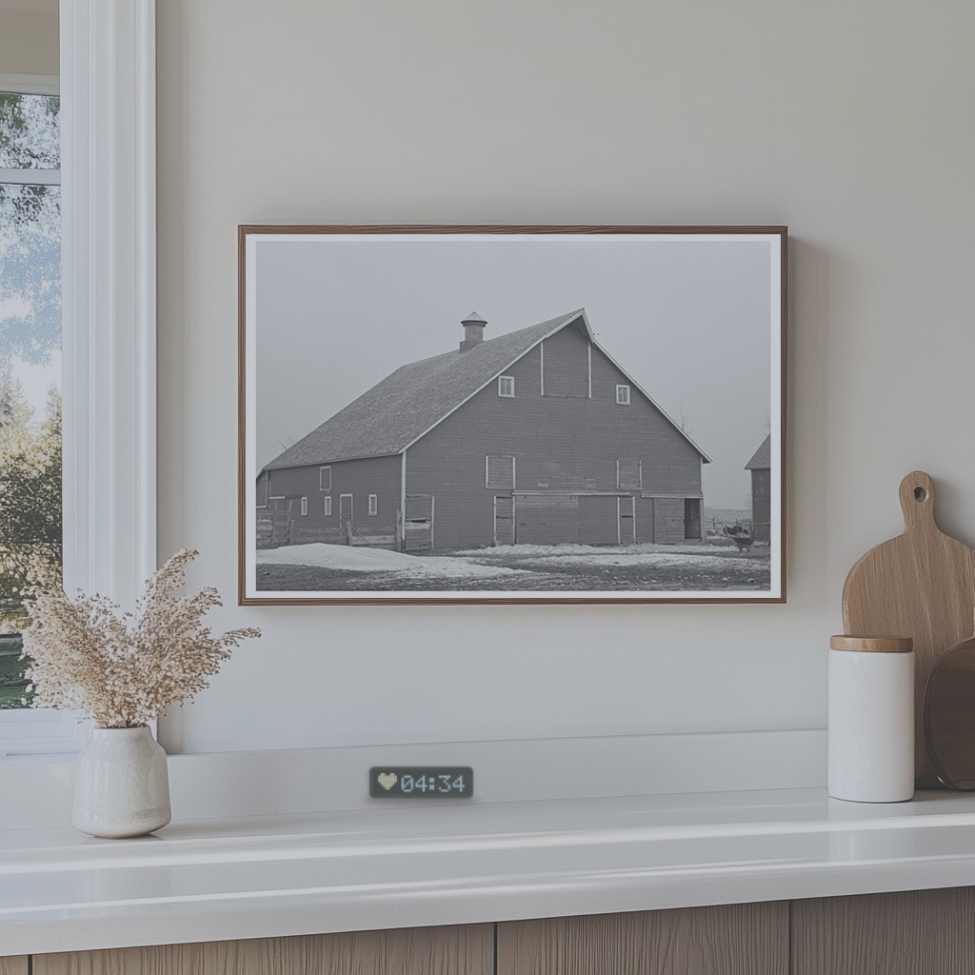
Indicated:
4.34
